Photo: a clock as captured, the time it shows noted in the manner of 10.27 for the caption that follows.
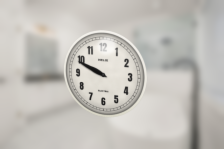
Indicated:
9.49
